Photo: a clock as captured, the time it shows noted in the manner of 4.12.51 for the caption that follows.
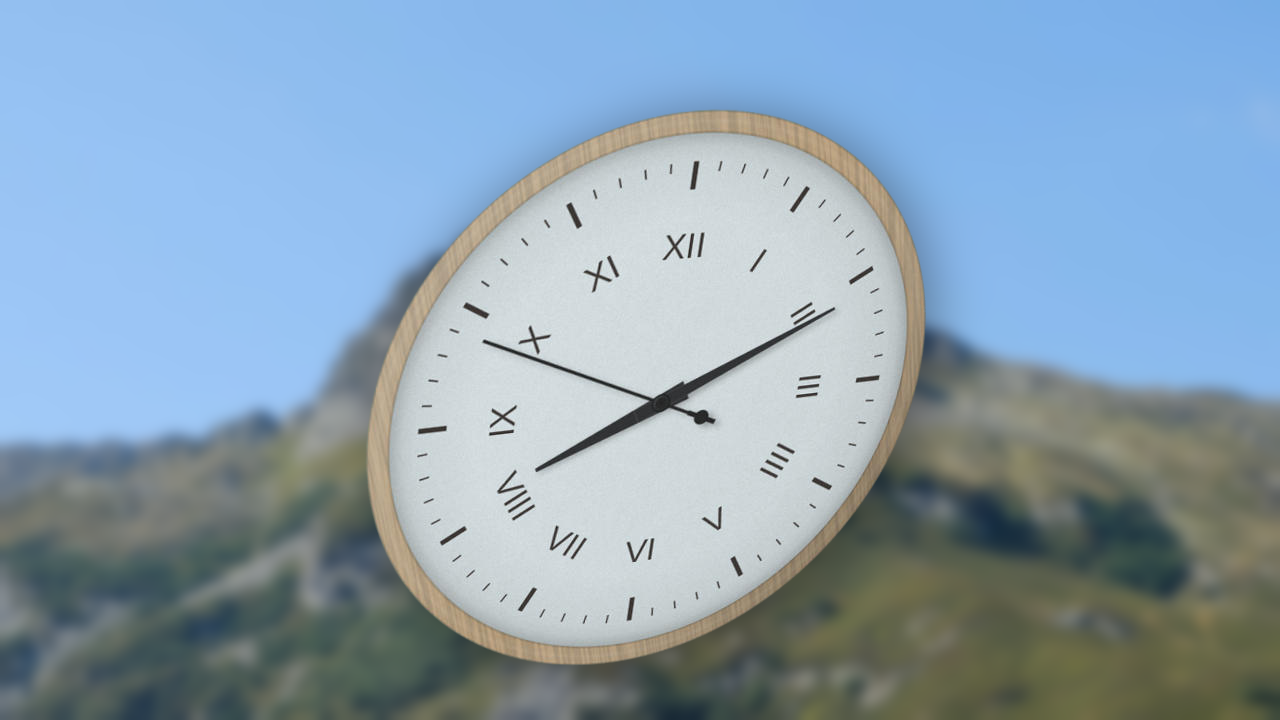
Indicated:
8.10.49
